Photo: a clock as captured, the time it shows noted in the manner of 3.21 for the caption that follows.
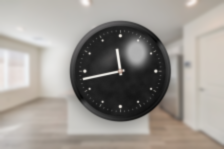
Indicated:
11.43
